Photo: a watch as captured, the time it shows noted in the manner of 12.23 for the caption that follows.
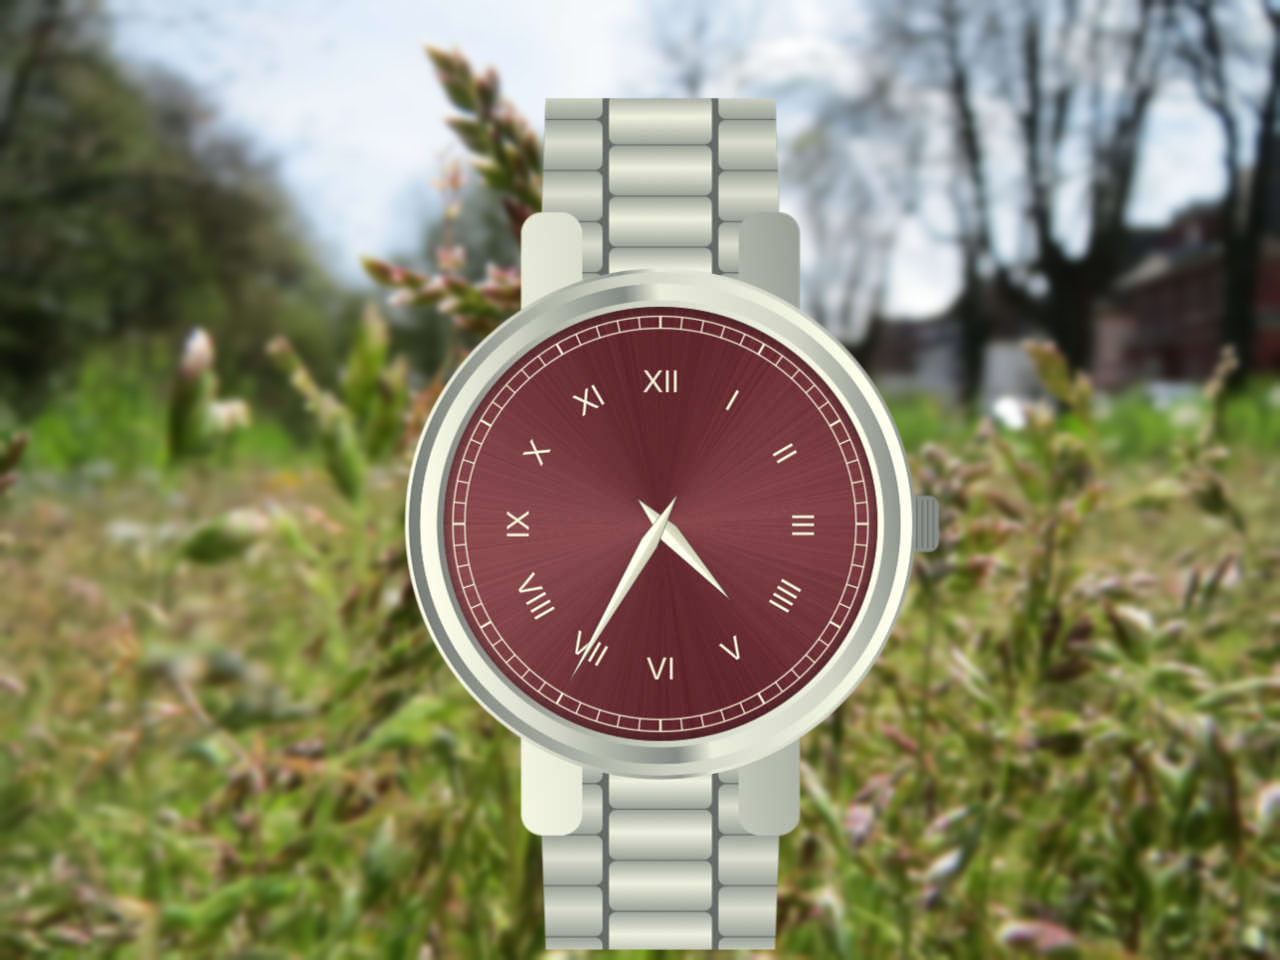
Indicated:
4.35
